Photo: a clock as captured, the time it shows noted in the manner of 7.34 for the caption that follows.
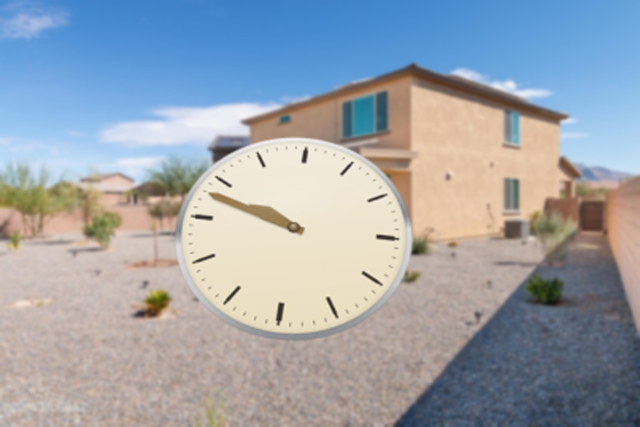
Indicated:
9.48
